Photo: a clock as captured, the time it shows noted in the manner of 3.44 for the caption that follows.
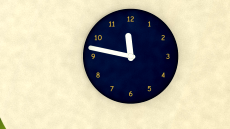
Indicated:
11.47
